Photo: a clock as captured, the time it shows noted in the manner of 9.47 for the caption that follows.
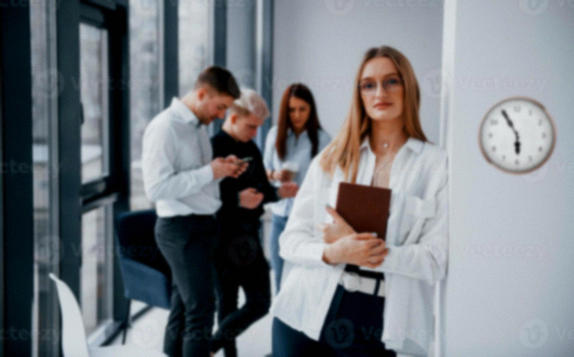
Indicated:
5.55
